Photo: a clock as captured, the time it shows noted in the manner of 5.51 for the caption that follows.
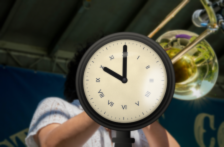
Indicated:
10.00
